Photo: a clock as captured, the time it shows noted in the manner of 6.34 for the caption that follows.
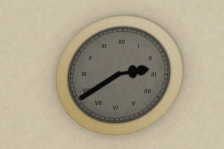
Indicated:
2.39
